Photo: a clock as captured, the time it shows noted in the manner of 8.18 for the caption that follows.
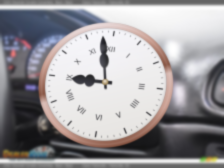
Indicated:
8.58
